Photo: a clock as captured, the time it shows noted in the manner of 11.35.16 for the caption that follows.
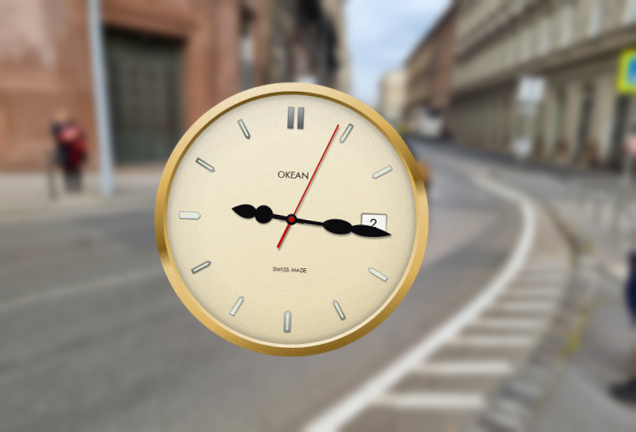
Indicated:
9.16.04
